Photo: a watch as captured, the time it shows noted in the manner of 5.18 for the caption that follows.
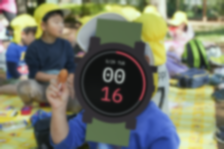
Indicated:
0.16
